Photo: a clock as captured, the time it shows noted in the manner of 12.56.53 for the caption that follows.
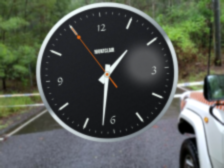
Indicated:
1.31.55
